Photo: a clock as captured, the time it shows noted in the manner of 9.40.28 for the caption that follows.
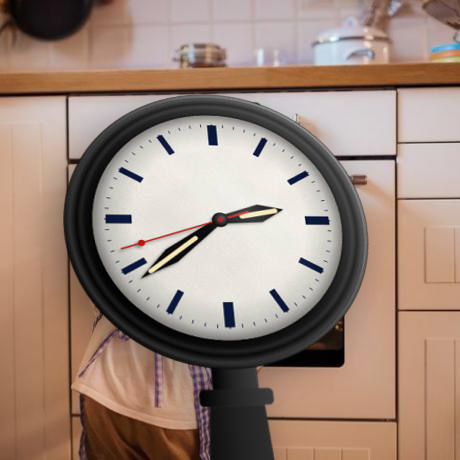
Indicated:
2.38.42
